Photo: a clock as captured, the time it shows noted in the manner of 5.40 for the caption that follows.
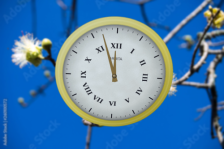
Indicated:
11.57
